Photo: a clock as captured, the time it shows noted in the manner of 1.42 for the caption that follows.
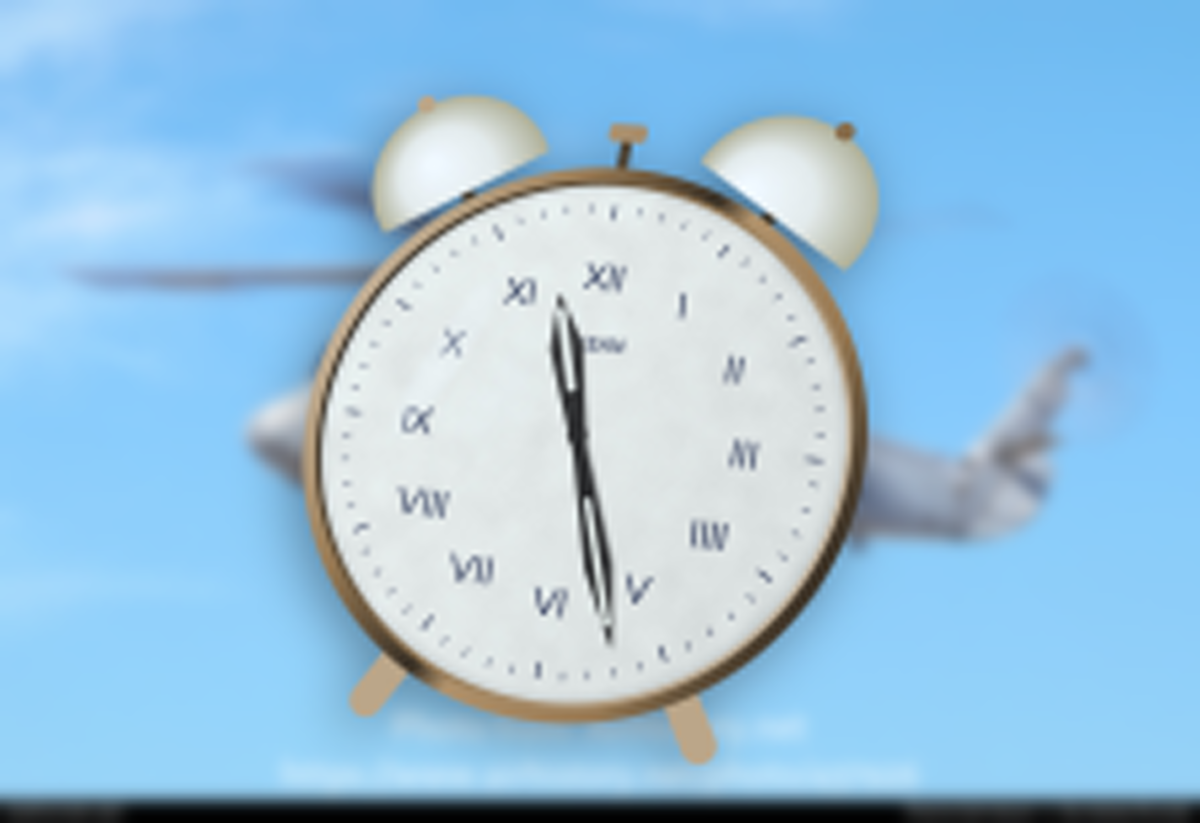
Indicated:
11.27
